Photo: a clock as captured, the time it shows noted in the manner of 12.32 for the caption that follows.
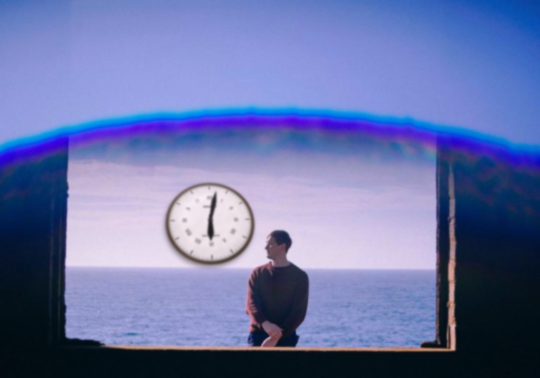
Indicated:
6.02
